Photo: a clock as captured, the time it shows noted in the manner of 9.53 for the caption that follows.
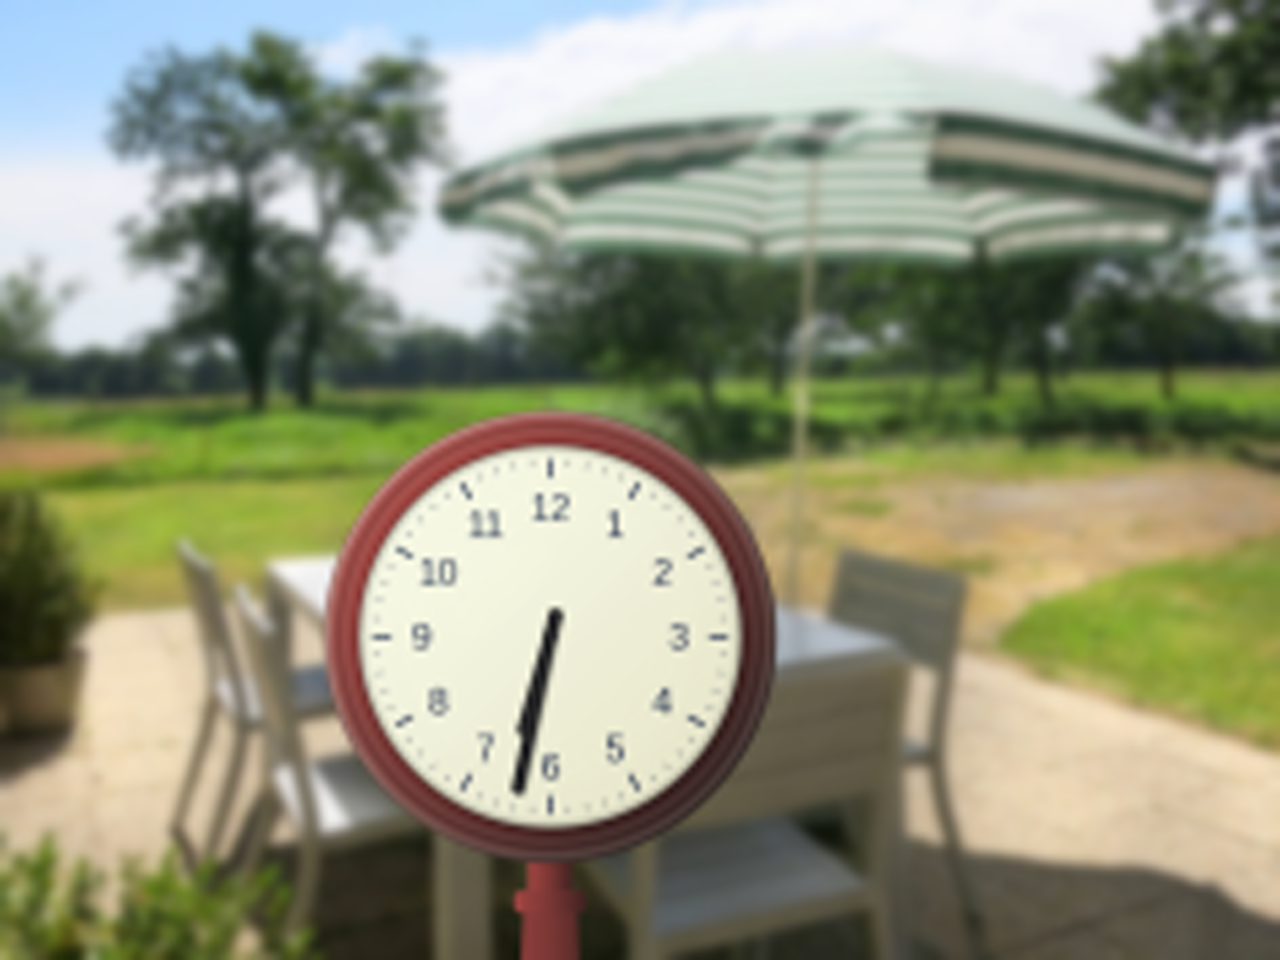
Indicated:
6.32
